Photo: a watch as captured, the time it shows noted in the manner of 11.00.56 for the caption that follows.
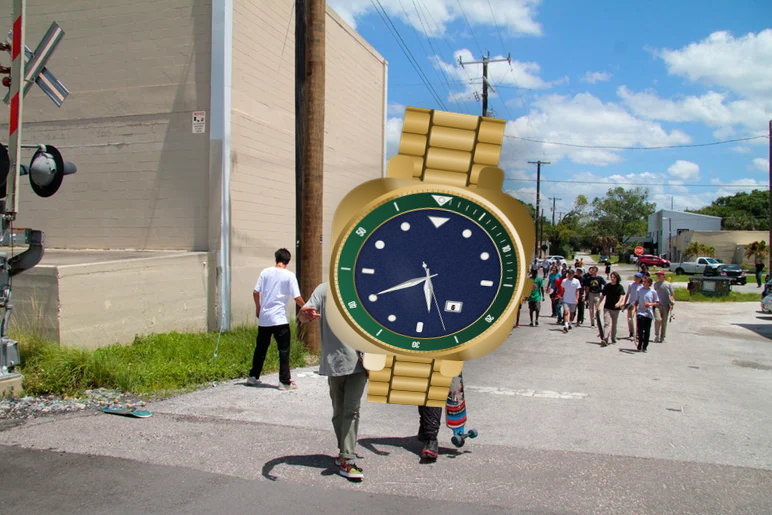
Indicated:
5.40.26
